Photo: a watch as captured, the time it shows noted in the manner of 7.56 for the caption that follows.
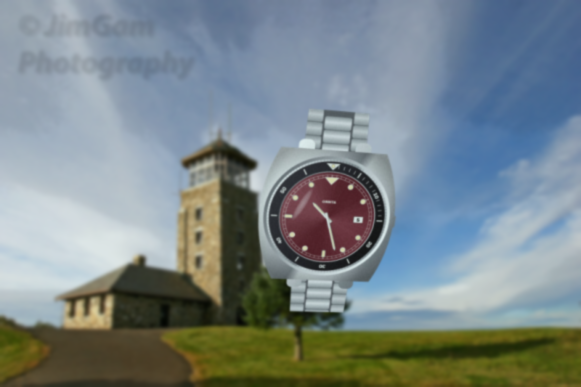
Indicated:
10.27
